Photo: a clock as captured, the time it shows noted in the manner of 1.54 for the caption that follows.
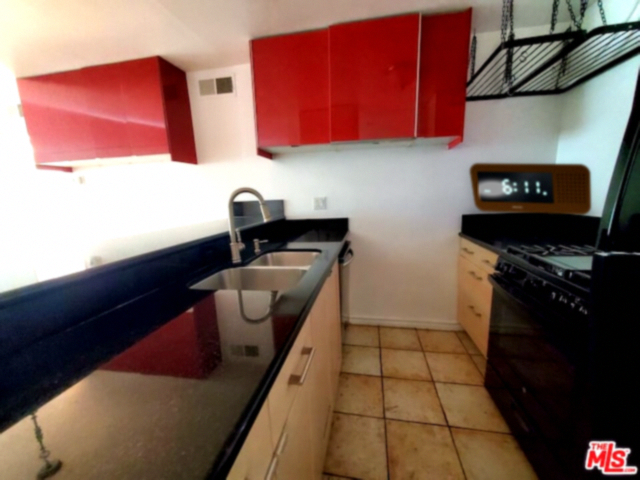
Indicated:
6.11
